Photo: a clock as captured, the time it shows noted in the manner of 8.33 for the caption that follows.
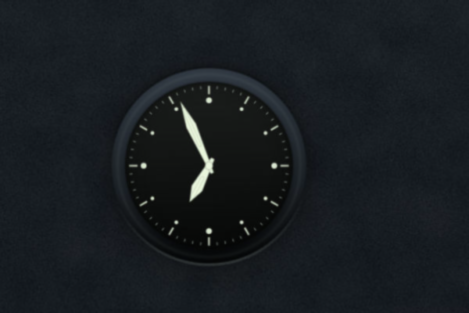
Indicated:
6.56
